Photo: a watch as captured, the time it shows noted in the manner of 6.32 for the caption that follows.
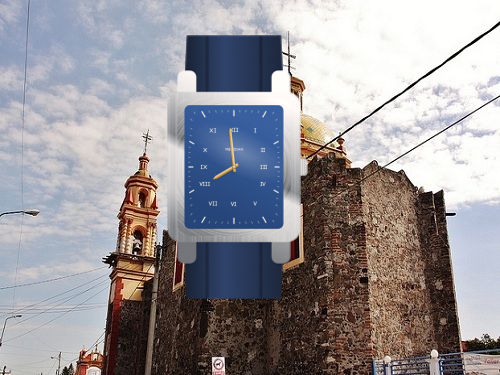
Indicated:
7.59
